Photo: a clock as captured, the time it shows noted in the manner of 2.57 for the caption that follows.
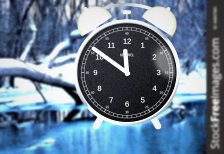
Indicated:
11.51
